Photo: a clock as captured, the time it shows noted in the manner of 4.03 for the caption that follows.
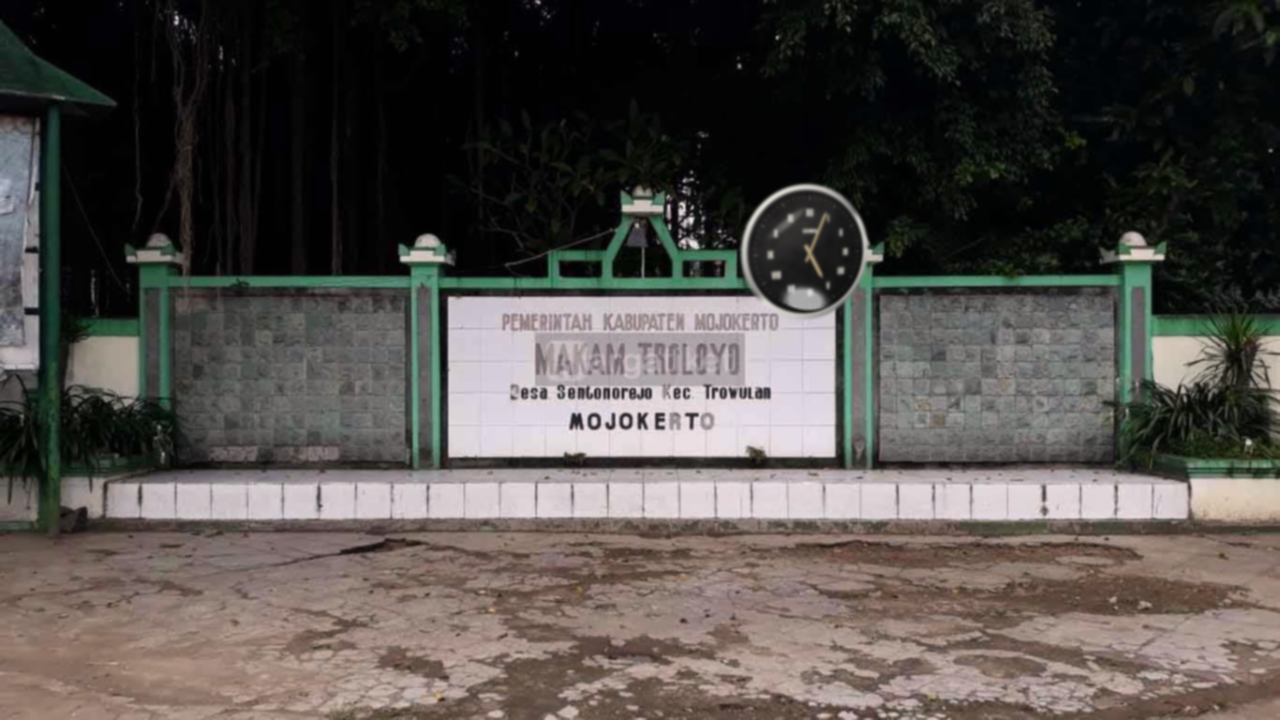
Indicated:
5.04
